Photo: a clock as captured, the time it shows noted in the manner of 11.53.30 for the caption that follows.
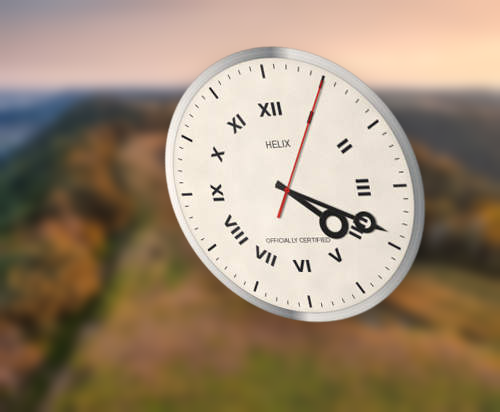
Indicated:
4.19.05
